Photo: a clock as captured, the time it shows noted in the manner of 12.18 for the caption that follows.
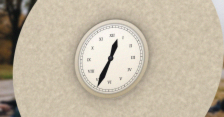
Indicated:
12.34
